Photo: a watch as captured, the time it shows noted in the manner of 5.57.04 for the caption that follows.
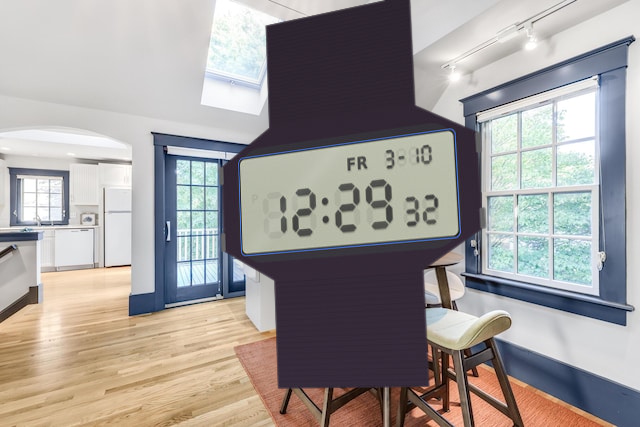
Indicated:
12.29.32
